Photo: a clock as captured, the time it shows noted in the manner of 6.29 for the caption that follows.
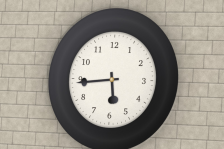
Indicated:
5.44
